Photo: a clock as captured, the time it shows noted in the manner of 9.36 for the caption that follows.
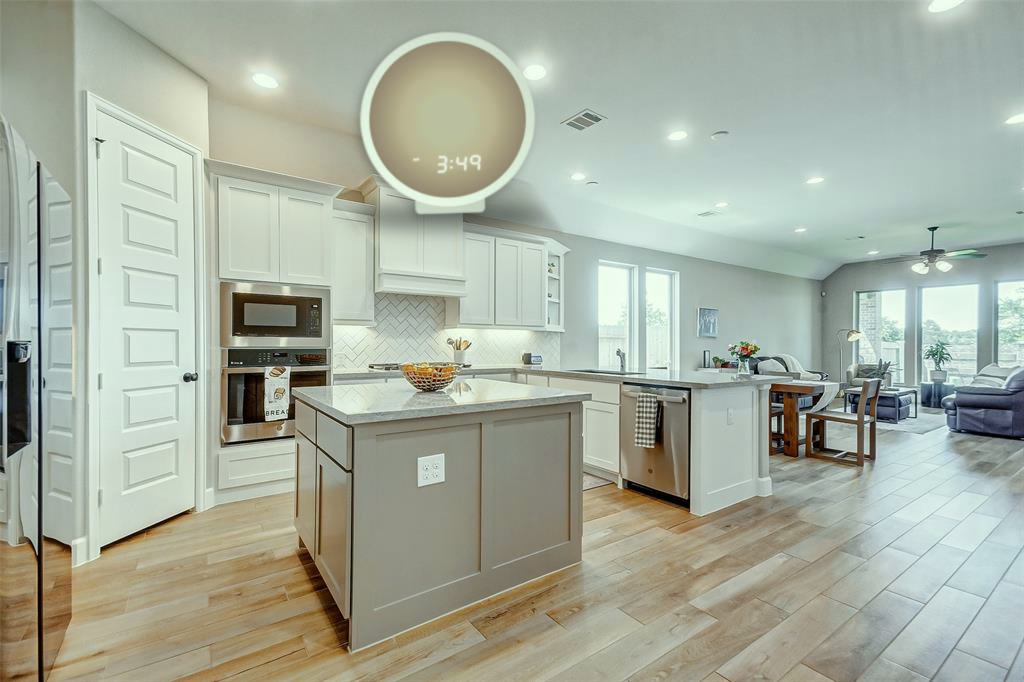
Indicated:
3.49
